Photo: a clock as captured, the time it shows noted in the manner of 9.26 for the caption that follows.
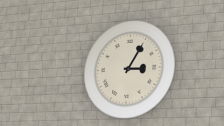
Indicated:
3.05
